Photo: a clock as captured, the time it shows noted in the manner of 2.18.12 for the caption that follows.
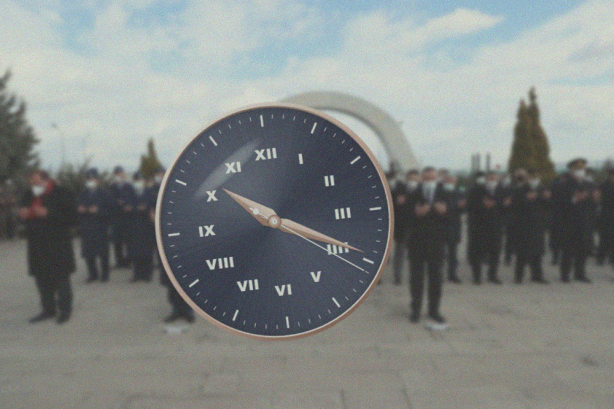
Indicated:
10.19.21
